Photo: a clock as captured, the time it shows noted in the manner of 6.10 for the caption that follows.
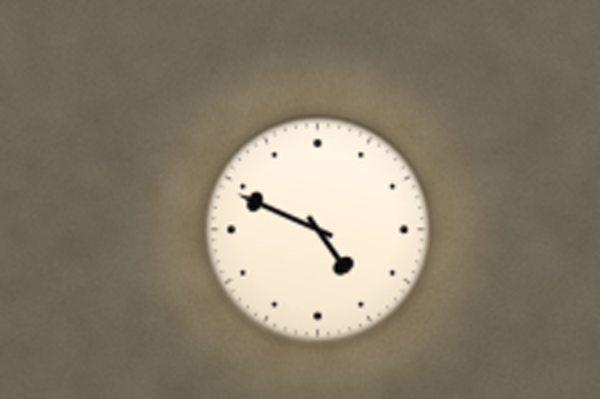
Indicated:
4.49
